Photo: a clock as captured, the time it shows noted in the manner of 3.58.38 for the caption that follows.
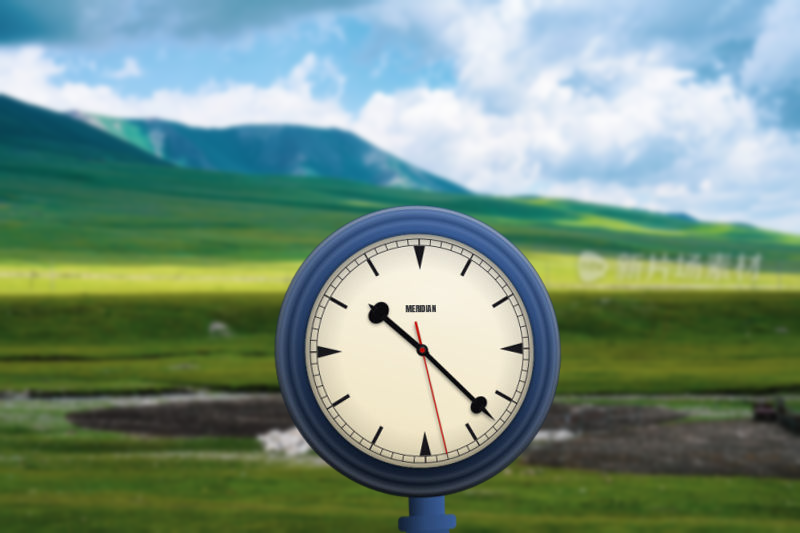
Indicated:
10.22.28
